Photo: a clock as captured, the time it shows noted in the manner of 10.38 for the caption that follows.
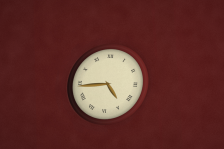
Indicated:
4.44
